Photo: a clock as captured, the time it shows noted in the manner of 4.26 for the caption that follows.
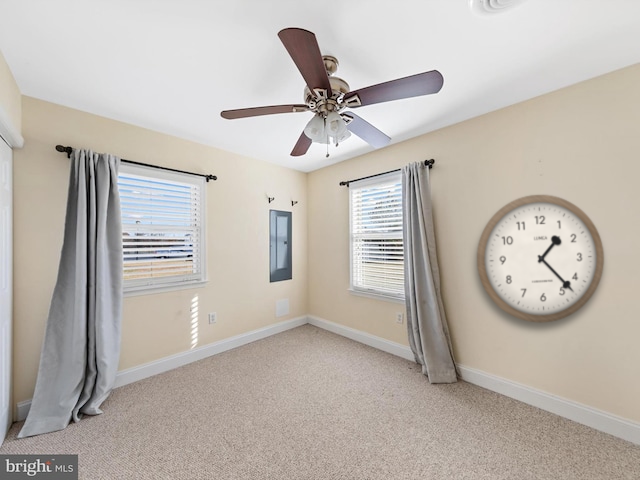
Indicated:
1.23
